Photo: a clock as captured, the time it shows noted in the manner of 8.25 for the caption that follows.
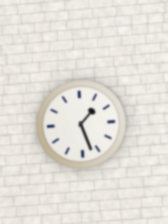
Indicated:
1.27
